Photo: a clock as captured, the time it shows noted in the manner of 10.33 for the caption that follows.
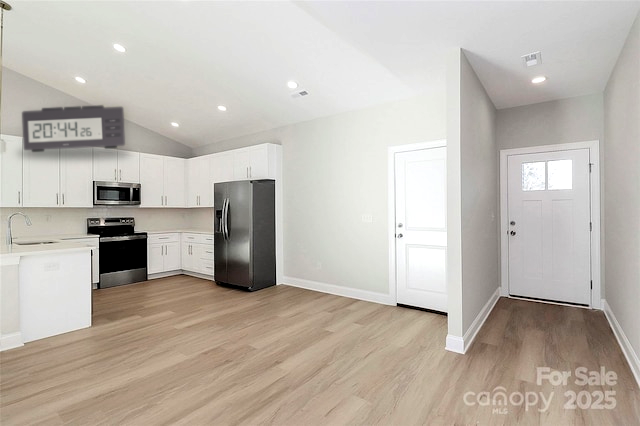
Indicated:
20.44
